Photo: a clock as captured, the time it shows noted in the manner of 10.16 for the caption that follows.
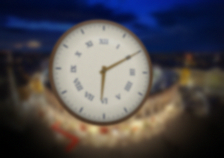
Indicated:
6.10
